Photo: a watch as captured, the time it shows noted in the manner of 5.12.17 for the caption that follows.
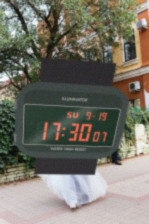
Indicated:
17.30.07
